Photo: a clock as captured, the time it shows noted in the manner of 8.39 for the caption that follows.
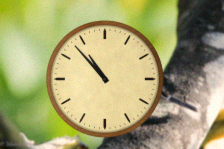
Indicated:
10.53
